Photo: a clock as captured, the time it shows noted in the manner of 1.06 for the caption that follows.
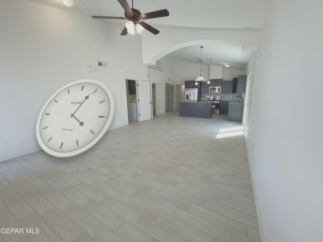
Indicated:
4.04
